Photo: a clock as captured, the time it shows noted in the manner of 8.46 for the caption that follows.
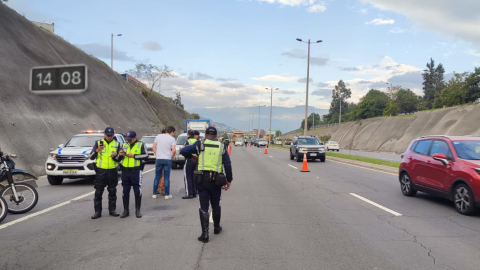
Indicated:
14.08
